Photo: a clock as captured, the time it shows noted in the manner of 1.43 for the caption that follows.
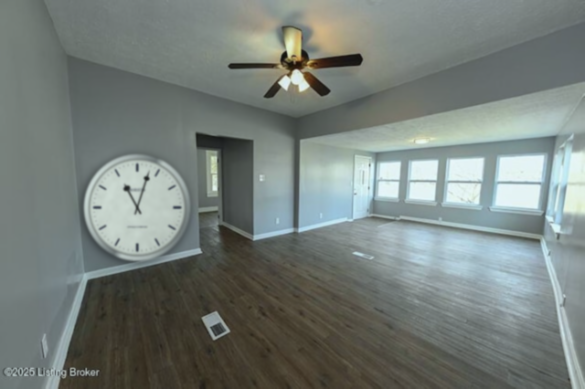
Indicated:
11.03
